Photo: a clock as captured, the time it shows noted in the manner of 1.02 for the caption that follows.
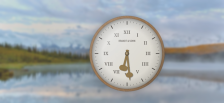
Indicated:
6.29
